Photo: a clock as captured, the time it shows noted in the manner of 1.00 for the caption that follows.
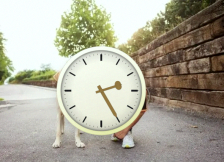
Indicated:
2.25
